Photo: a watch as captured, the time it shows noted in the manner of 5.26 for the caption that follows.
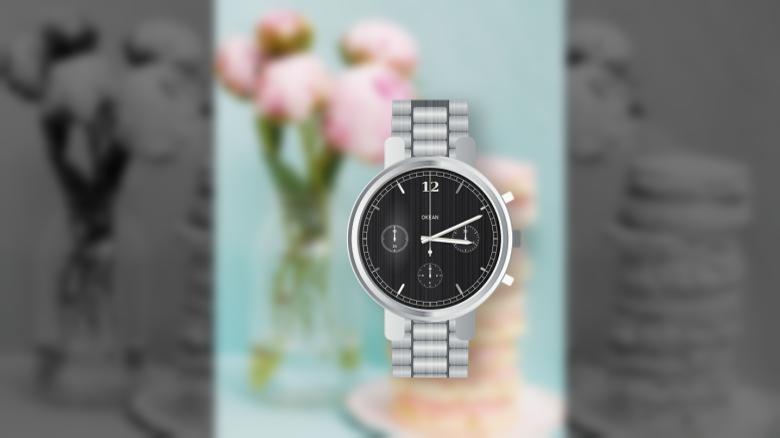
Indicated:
3.11
